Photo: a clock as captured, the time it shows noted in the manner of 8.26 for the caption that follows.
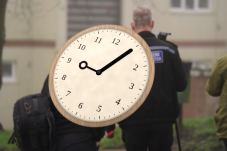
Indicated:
9.05
